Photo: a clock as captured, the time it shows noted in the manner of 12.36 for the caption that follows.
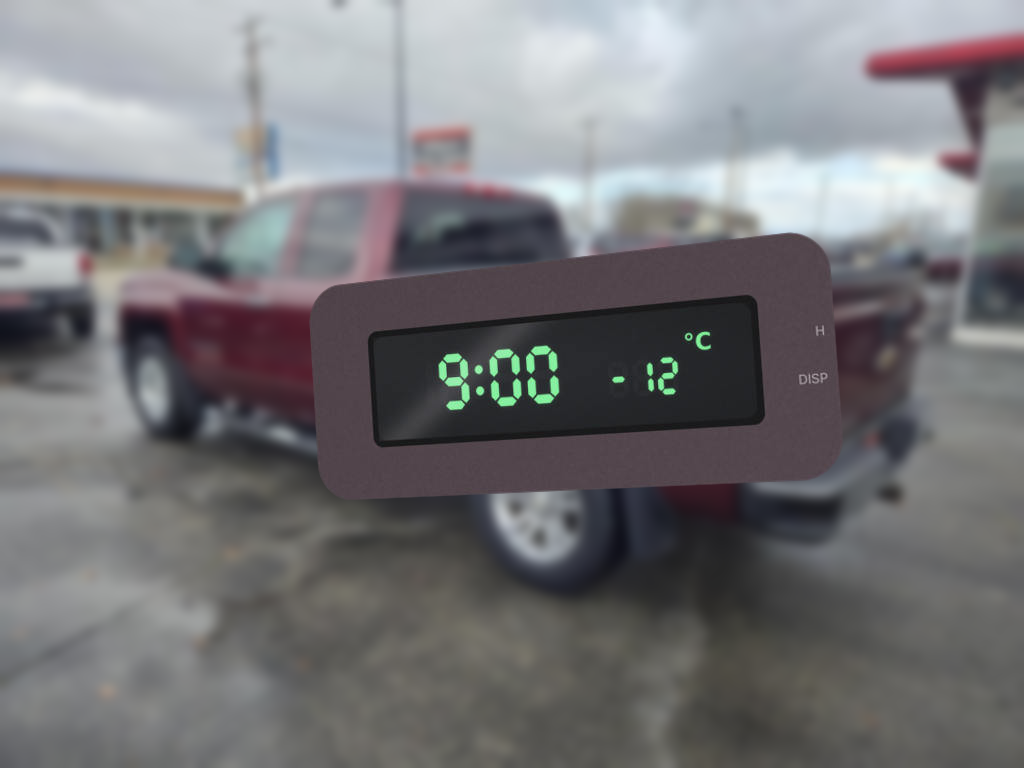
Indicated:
9.00
